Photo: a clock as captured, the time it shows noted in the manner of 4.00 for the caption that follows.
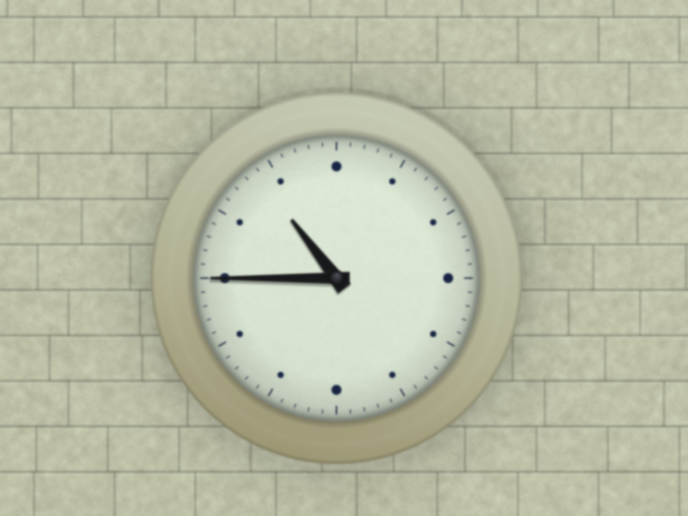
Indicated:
10.45
